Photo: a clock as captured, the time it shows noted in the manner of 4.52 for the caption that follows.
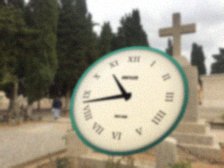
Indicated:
10.43
